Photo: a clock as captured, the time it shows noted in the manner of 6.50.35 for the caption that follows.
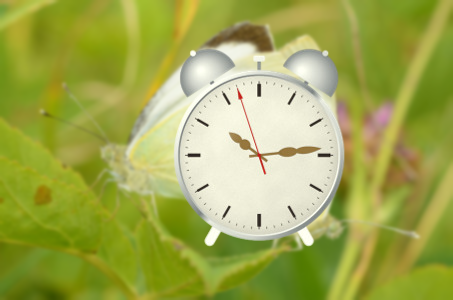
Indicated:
10.13.57
